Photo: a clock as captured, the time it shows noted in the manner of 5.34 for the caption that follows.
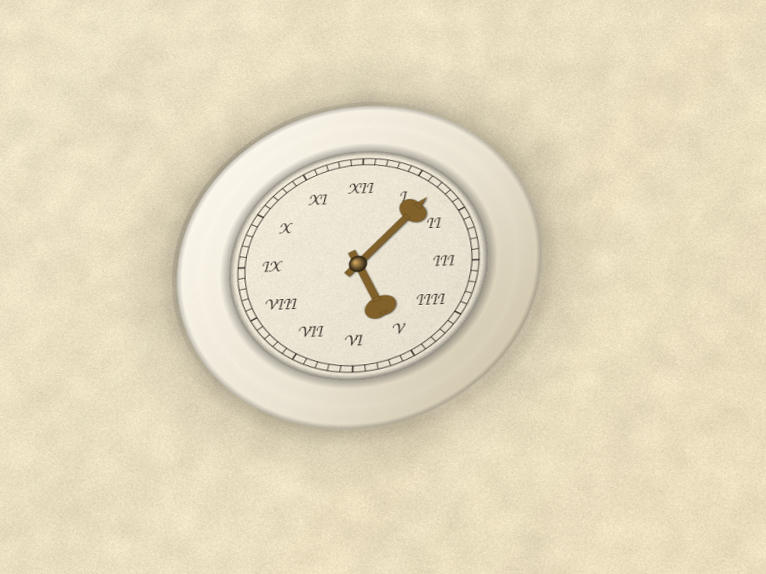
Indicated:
5.07
